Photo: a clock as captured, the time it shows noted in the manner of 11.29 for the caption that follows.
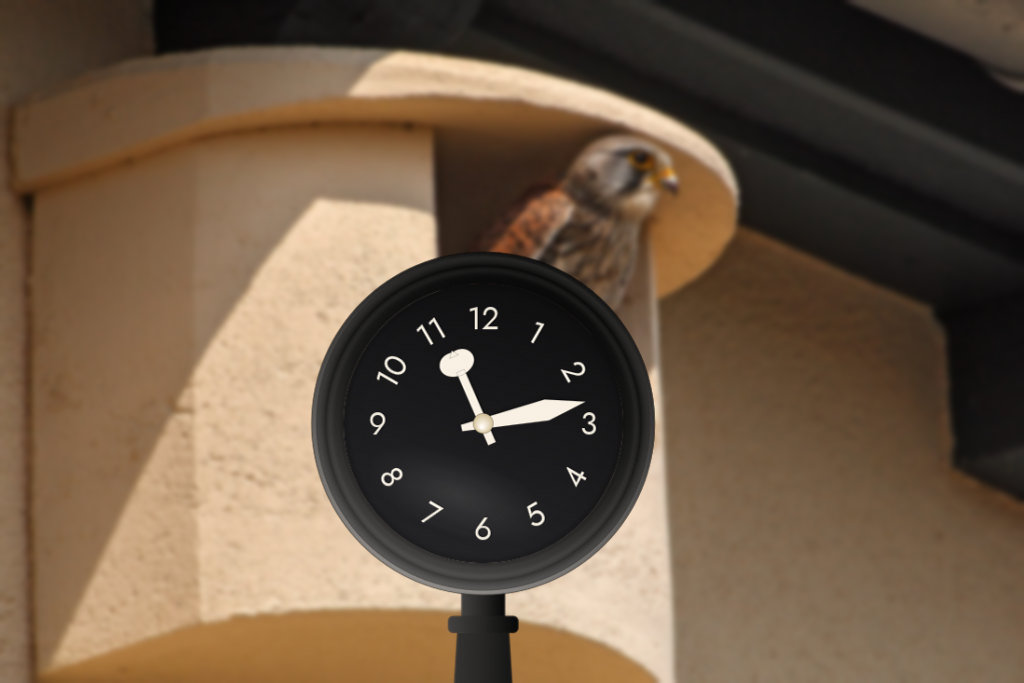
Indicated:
11.13
